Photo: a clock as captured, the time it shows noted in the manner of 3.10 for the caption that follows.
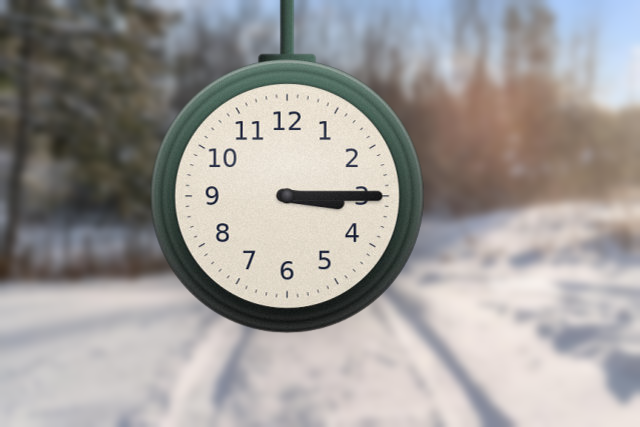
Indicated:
3.15
